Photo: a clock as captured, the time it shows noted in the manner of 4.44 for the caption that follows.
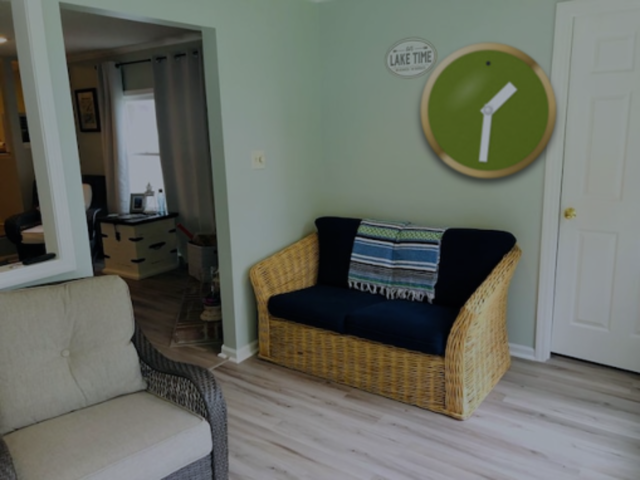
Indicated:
1.31
